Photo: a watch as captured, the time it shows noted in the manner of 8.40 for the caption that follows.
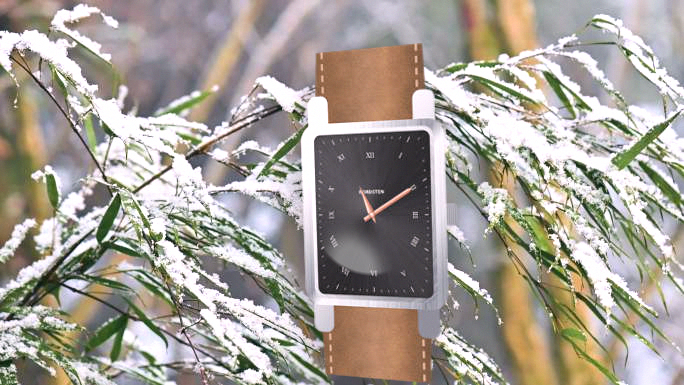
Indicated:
11.10
